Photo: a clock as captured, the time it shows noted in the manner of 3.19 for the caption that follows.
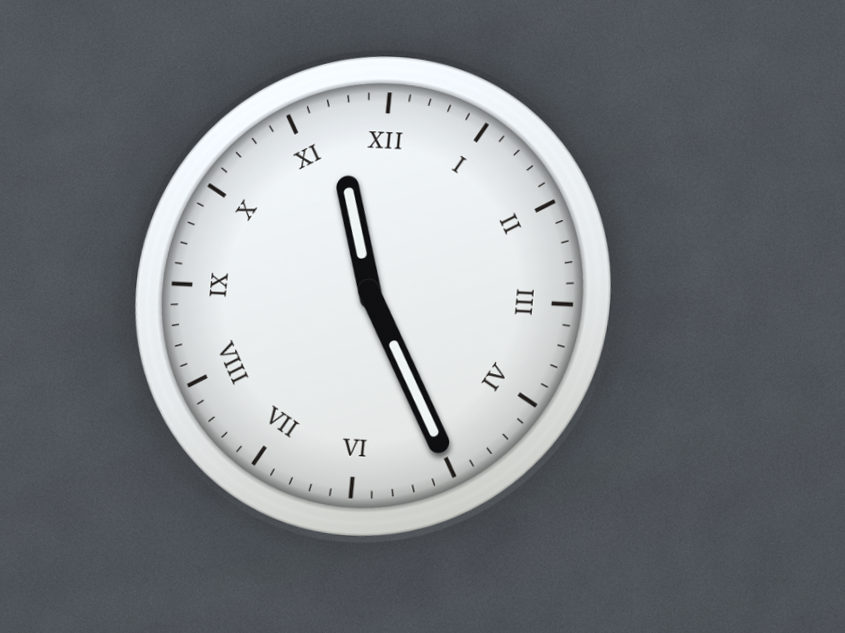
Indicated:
11.25
